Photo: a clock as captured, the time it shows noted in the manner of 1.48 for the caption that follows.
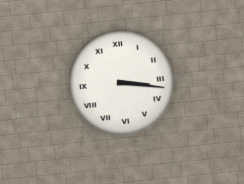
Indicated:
3.17
